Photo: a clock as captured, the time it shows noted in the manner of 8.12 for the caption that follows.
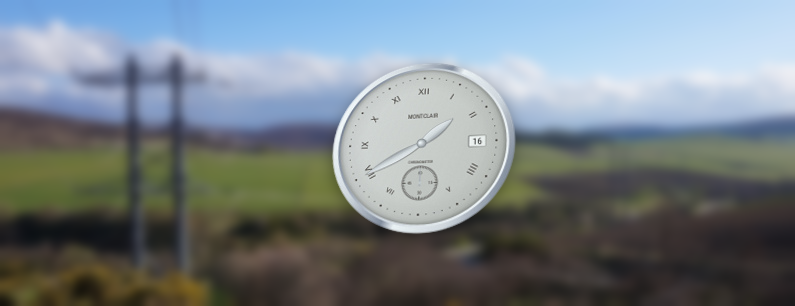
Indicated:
1.40
